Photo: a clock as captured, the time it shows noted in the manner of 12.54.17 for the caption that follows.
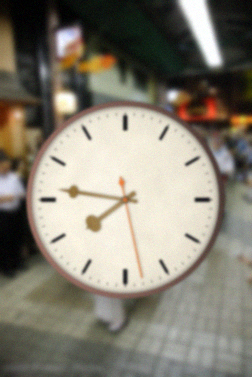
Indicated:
7.46.28
